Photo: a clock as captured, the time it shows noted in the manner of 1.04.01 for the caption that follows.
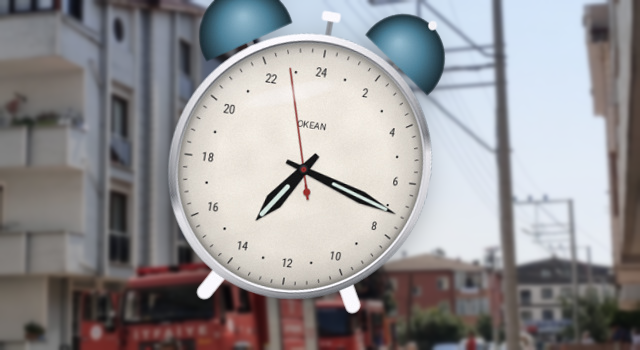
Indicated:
14.17.57
